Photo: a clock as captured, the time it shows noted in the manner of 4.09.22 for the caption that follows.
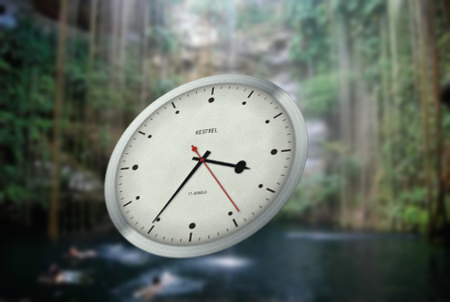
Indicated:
3.35.24
